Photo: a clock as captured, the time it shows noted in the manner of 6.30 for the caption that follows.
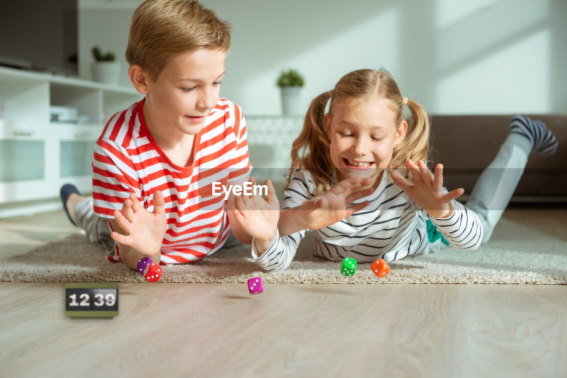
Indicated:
12.39
